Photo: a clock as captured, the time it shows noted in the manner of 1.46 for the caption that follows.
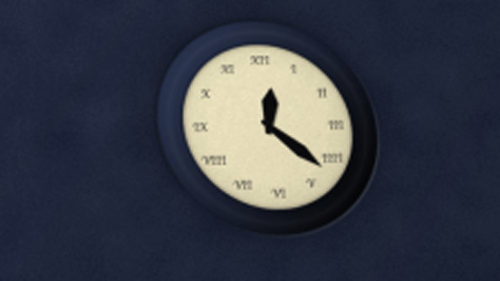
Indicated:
12.22
